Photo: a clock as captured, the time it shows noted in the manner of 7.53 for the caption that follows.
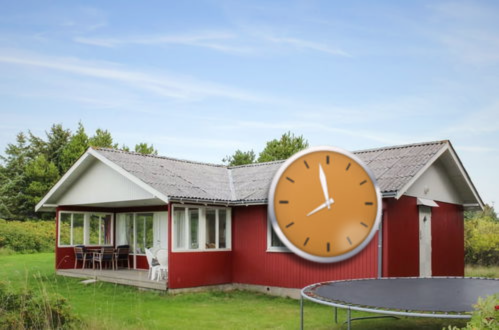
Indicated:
7.58
